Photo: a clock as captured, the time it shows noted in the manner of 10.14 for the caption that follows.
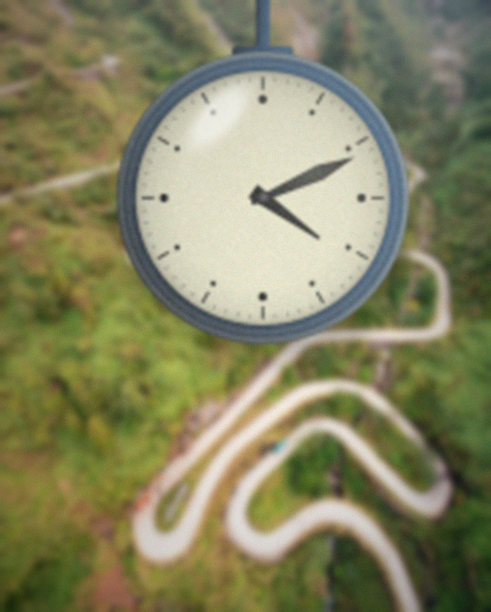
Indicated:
4.11
